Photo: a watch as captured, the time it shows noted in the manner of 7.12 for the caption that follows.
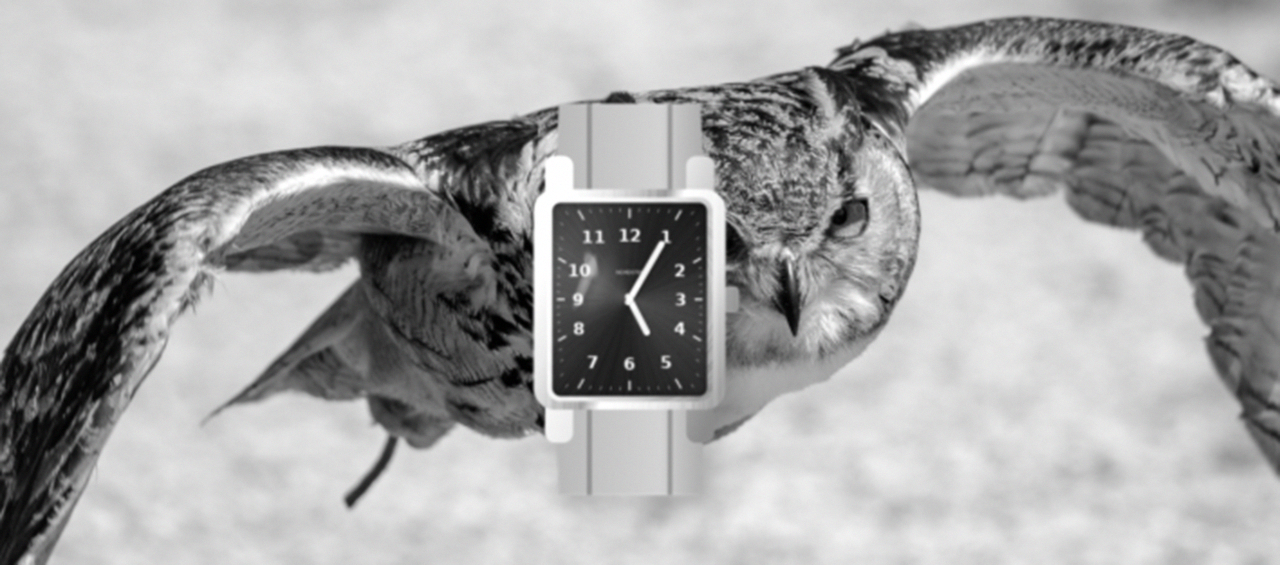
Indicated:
5.05
